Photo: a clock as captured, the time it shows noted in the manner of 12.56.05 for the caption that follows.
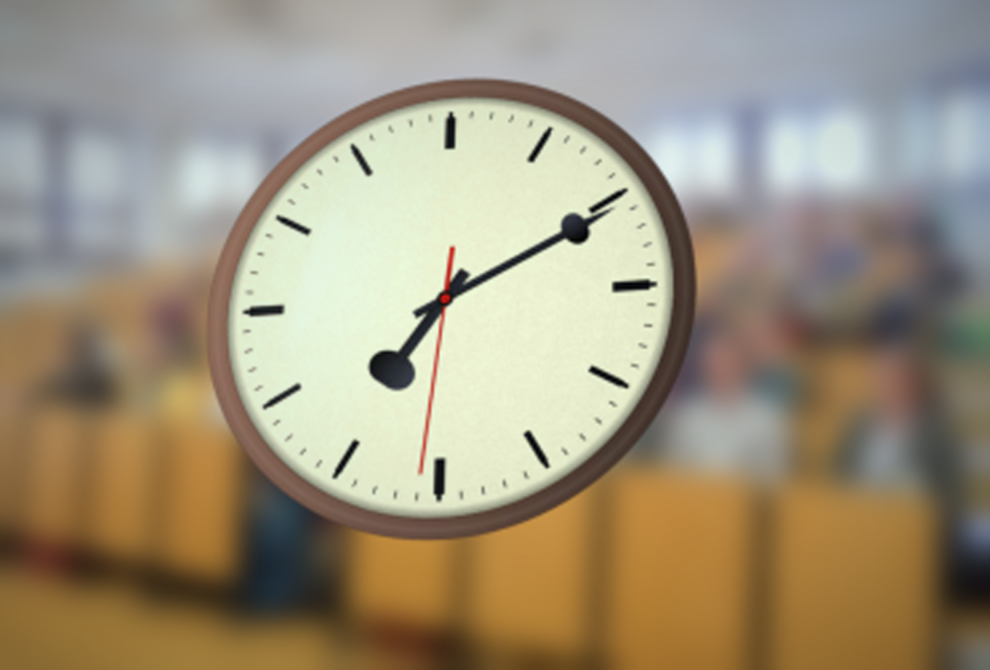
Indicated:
7.10.31
